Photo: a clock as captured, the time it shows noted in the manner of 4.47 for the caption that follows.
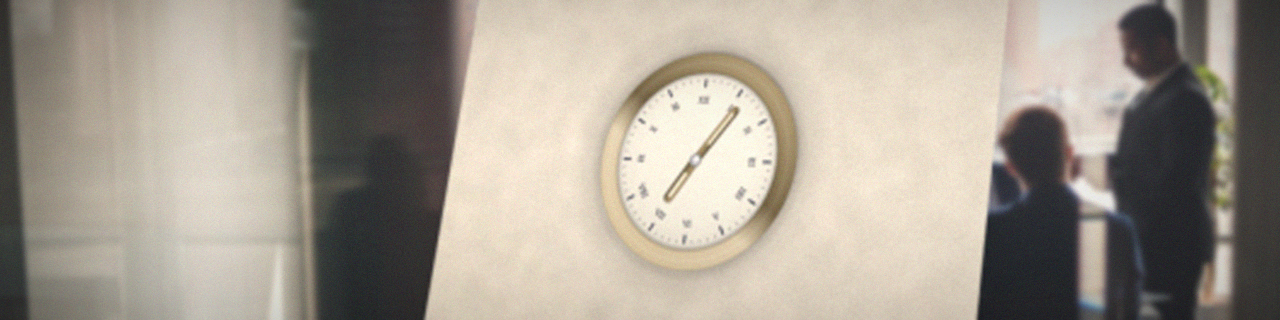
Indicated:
7.06
